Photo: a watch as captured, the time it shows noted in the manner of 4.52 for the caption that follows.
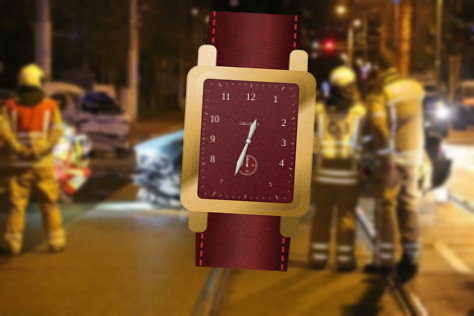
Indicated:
12.33
